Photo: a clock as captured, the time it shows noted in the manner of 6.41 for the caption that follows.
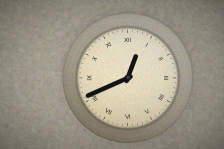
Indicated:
12.41
